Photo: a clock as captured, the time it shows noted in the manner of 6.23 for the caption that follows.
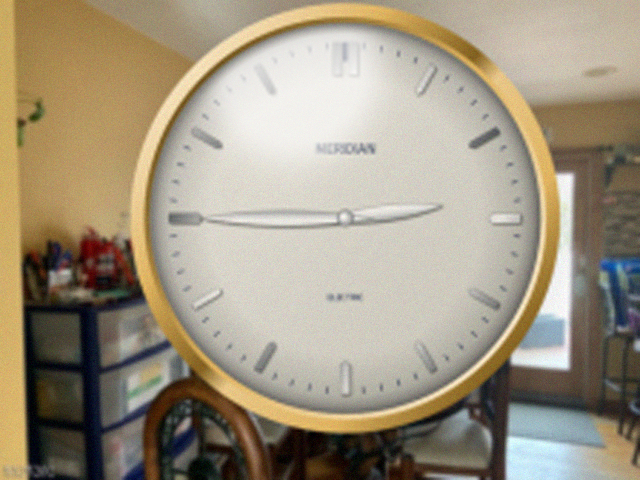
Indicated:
2.45
